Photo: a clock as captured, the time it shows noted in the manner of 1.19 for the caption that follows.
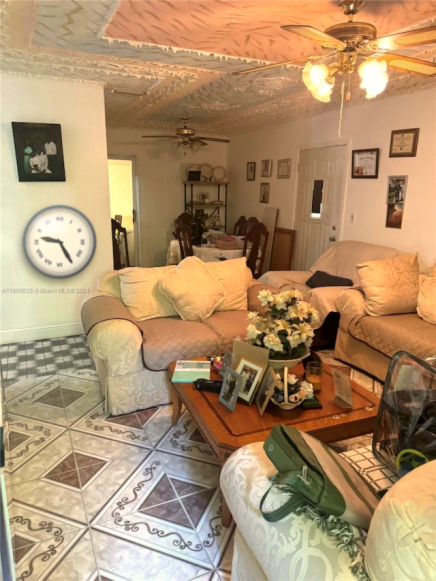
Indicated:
9.25
